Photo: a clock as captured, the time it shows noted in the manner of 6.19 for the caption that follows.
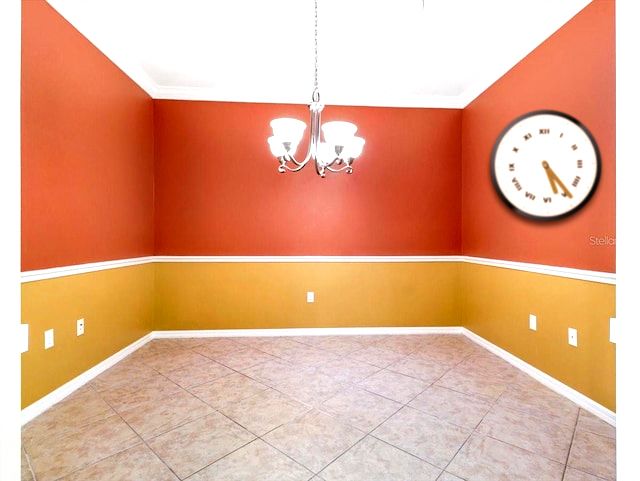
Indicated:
5.24
